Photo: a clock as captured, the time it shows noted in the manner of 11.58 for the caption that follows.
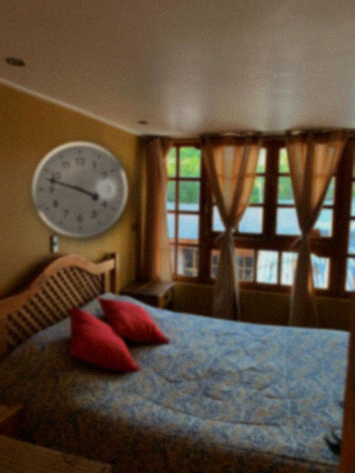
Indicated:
3.48
